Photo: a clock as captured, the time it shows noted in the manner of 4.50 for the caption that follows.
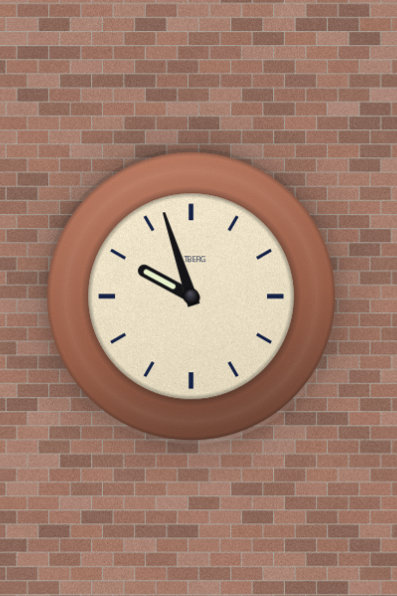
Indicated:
9.57
